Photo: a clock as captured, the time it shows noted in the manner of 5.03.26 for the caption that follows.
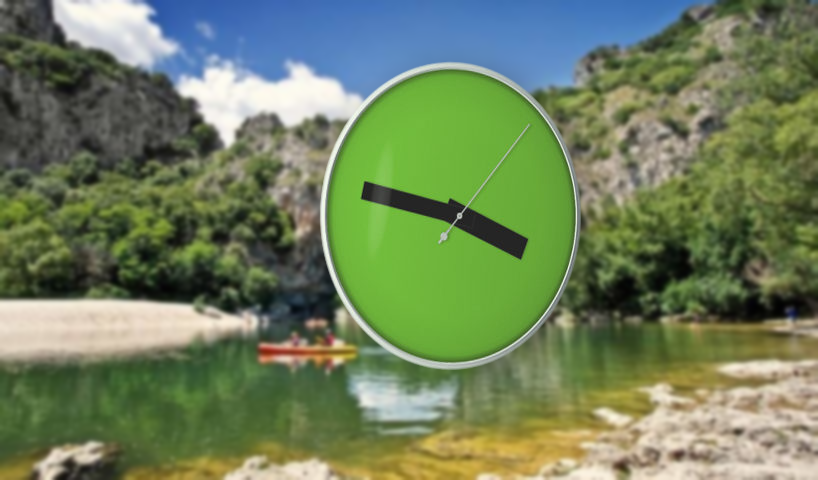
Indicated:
3.47.07
